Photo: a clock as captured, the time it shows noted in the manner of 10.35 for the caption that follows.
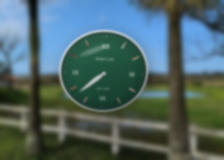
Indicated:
7.38
